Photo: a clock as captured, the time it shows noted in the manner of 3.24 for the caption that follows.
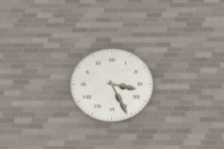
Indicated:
3.26
